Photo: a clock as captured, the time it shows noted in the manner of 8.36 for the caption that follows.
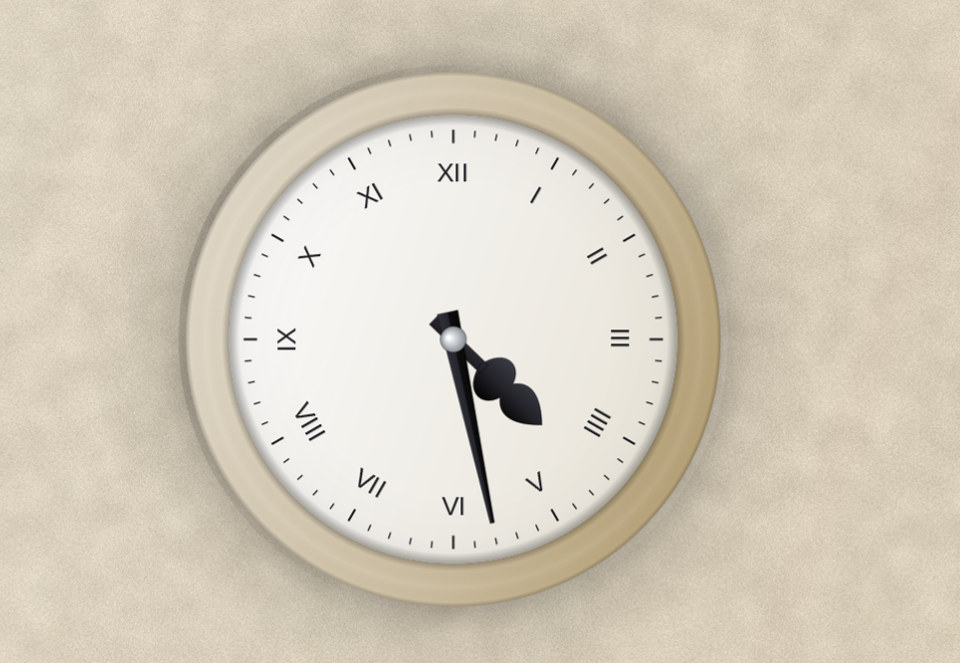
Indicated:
4.28
